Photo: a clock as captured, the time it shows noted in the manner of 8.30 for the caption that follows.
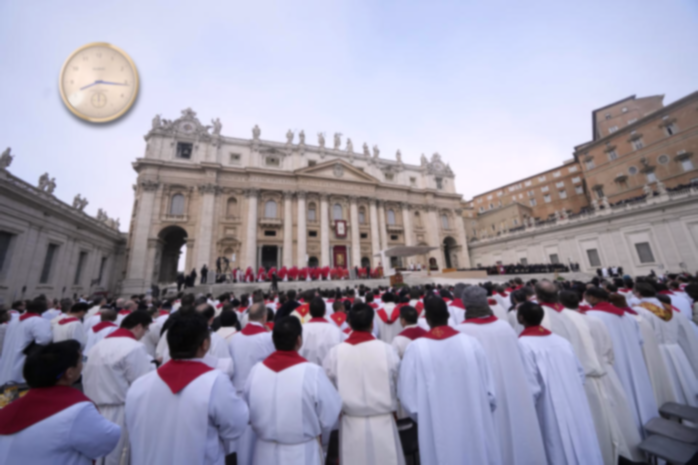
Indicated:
8.16
